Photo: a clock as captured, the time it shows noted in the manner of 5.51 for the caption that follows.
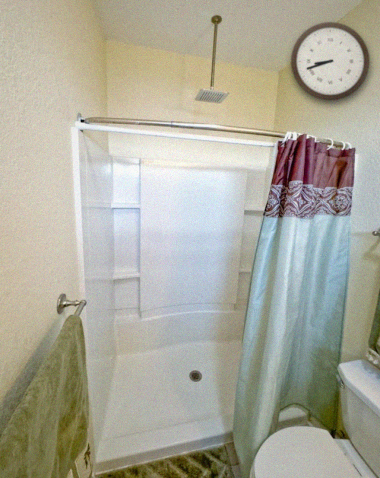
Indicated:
8.42
